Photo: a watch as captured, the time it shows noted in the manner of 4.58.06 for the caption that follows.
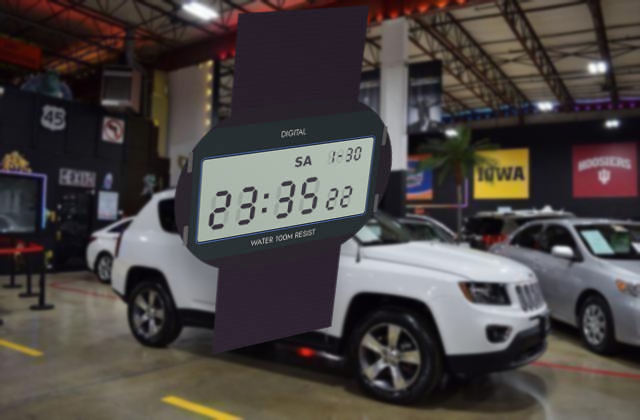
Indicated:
23.35.22
